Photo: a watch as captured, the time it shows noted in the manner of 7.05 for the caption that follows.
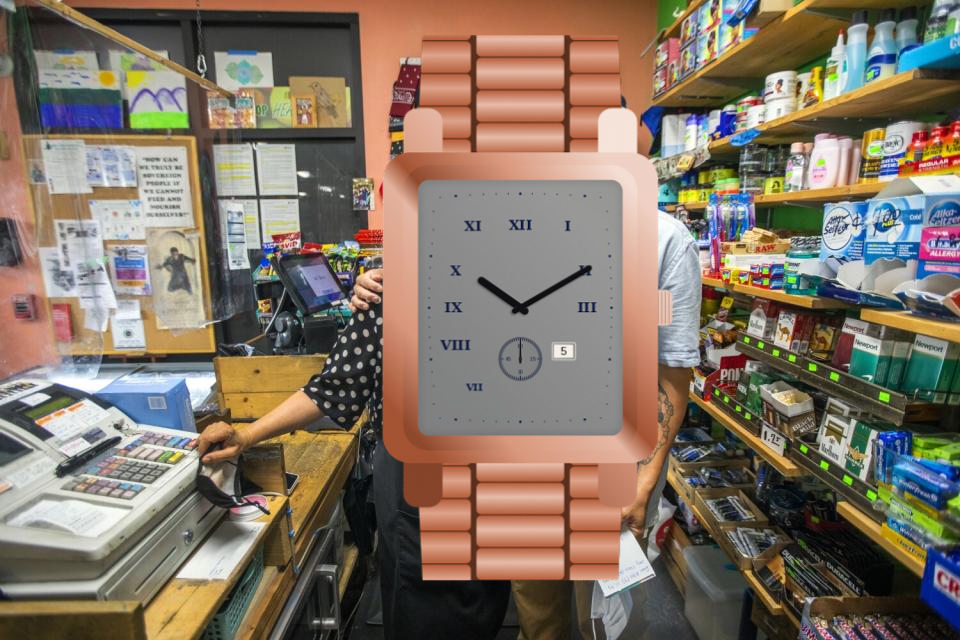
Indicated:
10.10
